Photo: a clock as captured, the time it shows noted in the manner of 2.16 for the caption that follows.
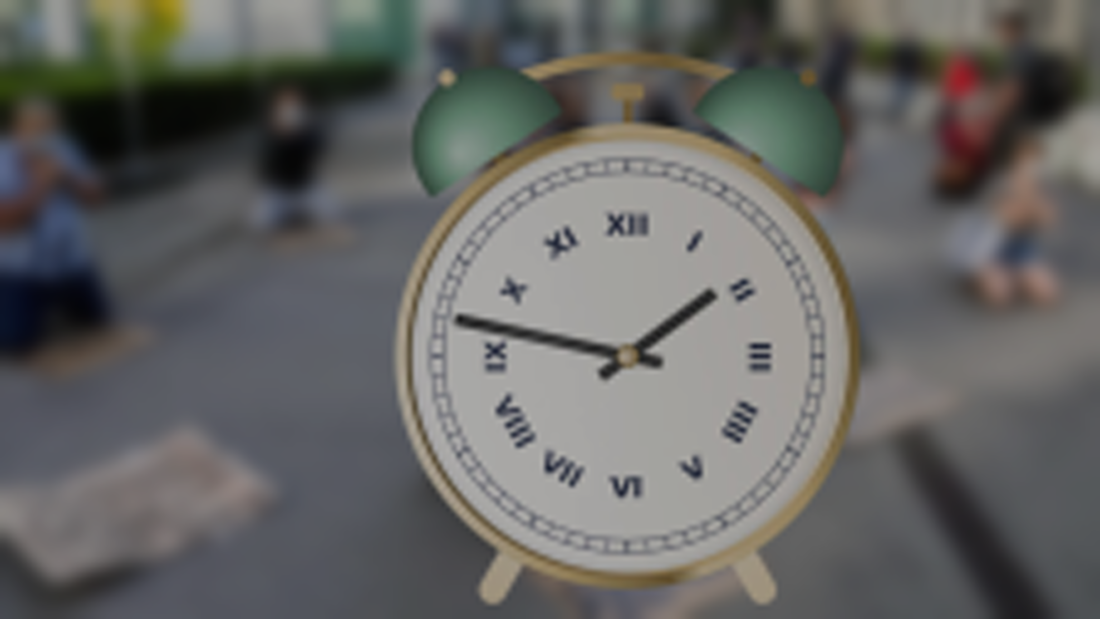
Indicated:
1.47
